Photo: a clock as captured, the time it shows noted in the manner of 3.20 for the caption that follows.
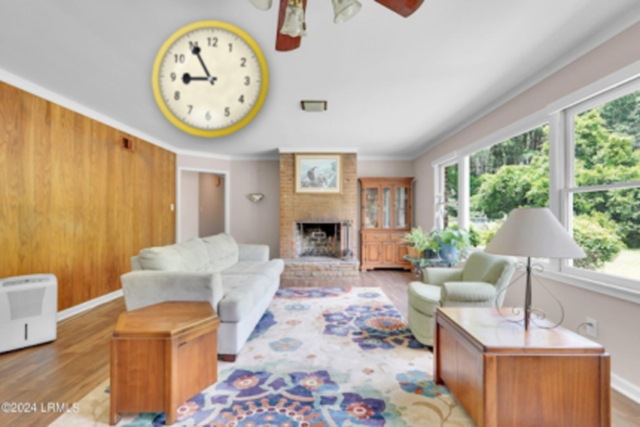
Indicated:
8.55
